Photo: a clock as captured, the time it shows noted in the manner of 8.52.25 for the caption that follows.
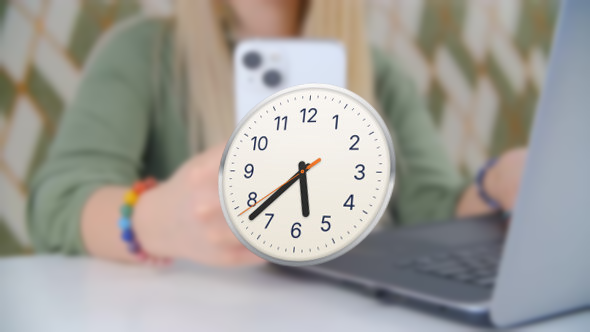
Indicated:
5.37.39
